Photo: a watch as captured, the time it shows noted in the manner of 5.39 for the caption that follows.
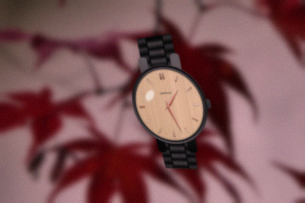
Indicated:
1.27
